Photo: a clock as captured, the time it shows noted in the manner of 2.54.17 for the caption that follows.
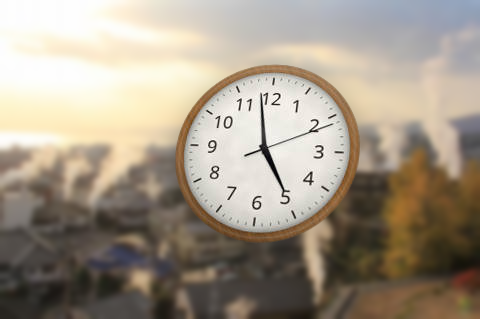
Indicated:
4.58.11
